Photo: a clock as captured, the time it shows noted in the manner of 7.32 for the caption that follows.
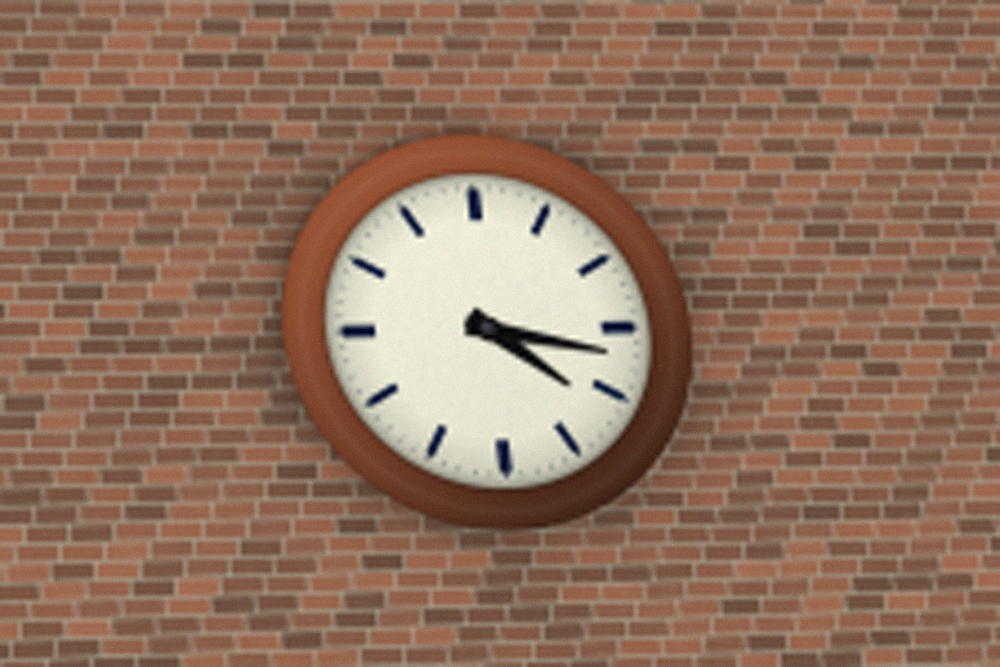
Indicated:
4.17
